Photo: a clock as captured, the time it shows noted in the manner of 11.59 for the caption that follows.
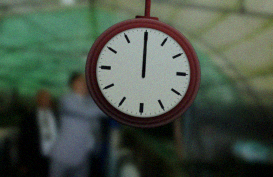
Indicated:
12.00
